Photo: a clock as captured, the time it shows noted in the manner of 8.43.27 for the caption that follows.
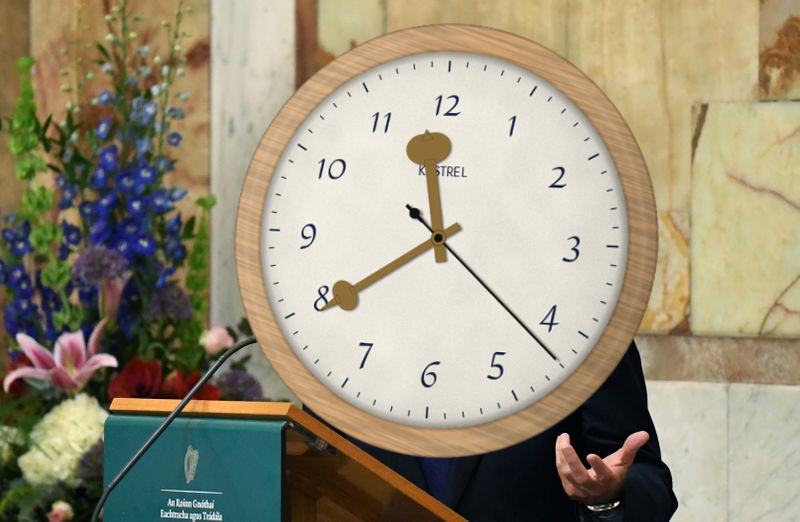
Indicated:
11.39.22
